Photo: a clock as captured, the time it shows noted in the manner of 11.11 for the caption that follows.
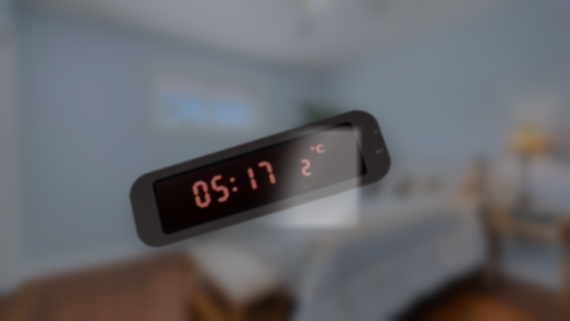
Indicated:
5.17
